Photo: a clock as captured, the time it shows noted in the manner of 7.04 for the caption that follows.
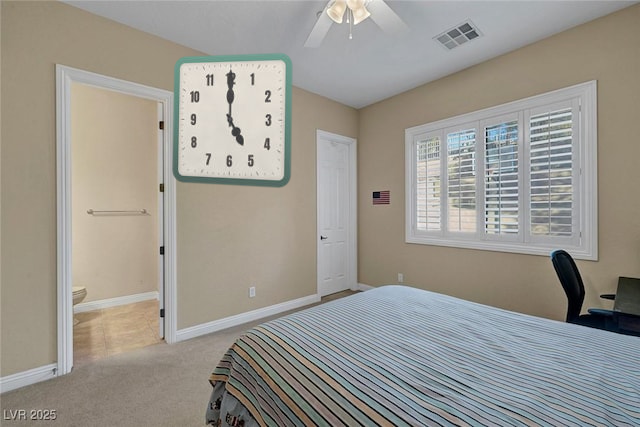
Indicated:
5.00
